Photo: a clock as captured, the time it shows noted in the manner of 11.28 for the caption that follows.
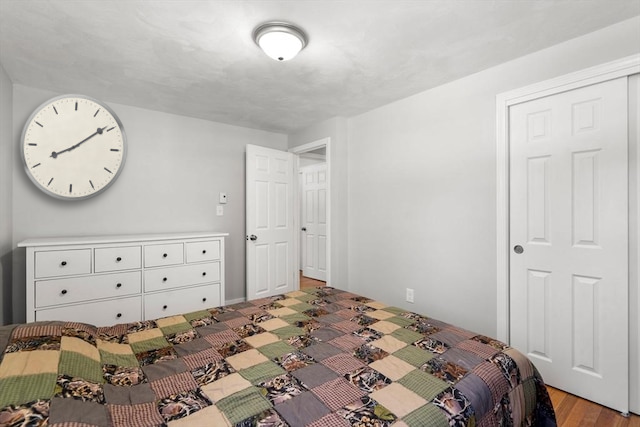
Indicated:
8.09
